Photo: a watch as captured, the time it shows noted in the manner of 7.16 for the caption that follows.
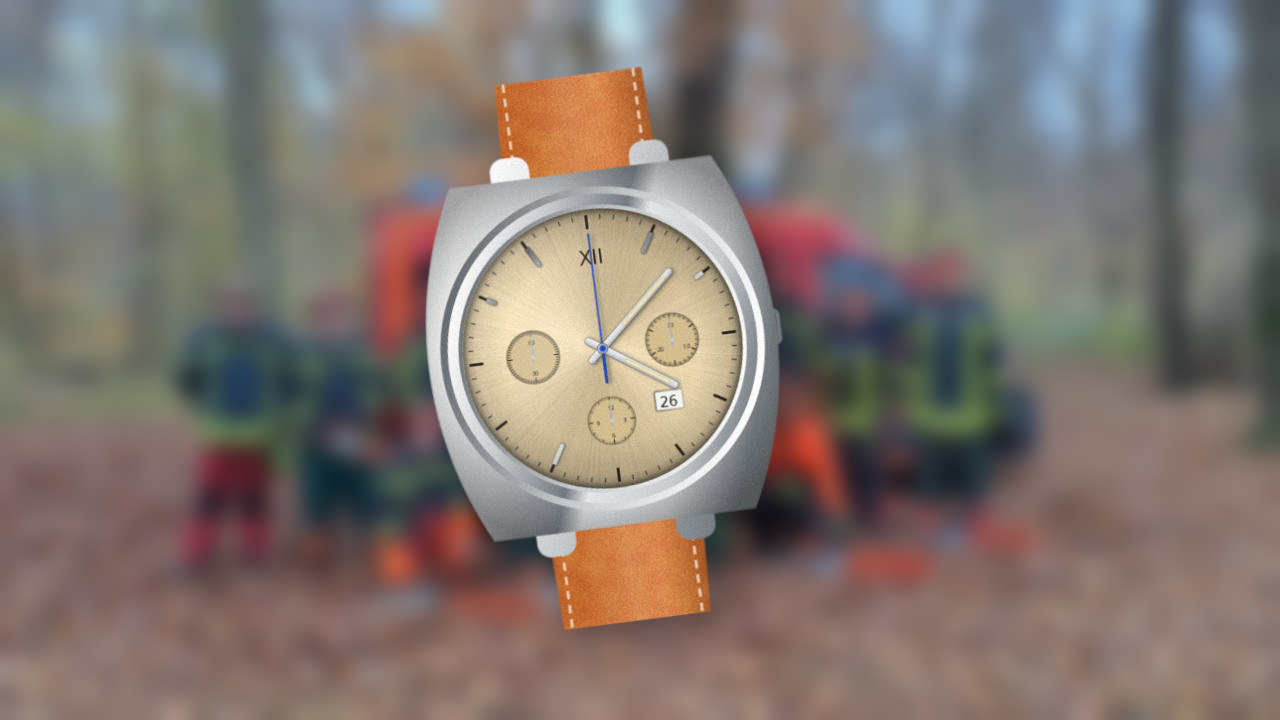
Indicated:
4.08
